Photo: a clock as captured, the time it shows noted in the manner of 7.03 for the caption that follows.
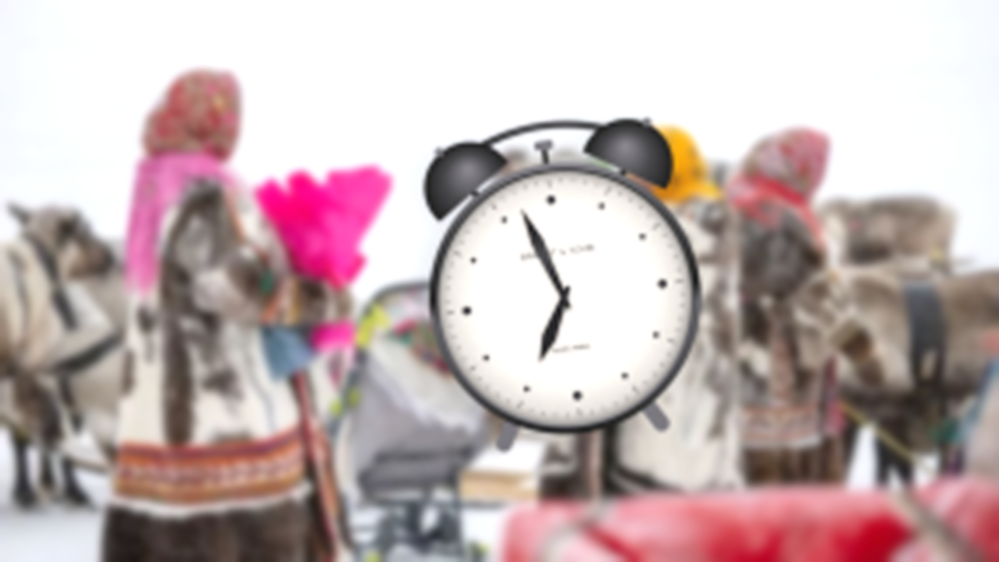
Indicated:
6.57
